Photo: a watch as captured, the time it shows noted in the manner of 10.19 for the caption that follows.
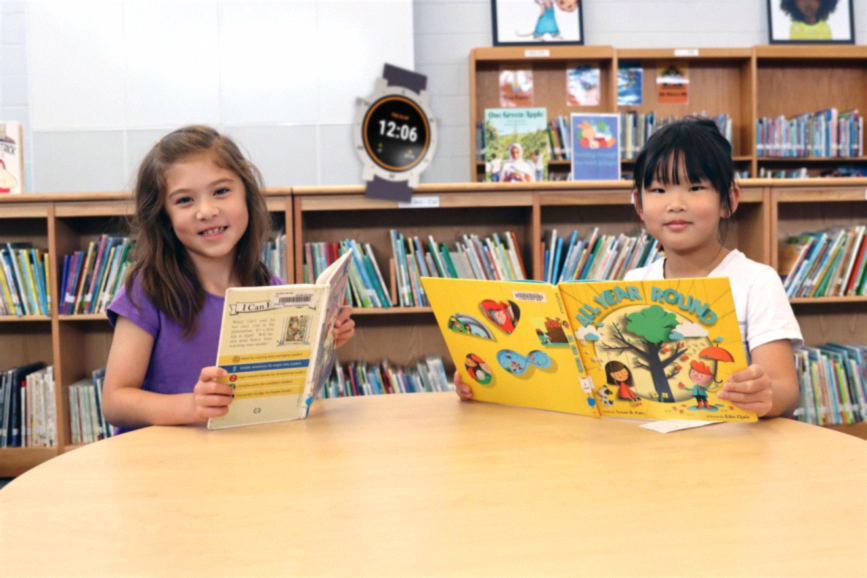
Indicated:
12.06
